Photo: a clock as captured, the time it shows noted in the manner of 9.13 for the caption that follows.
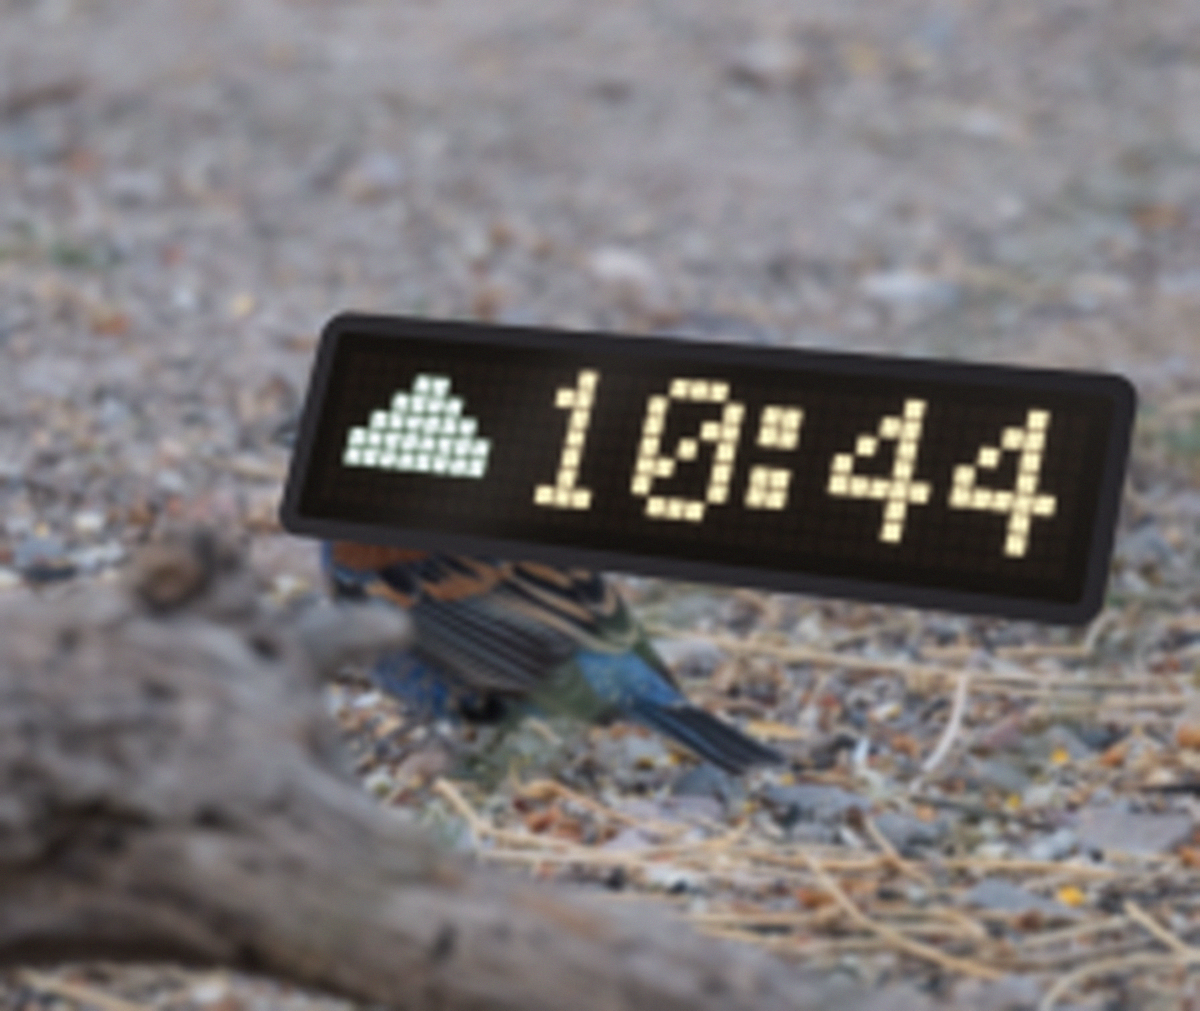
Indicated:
10.44
